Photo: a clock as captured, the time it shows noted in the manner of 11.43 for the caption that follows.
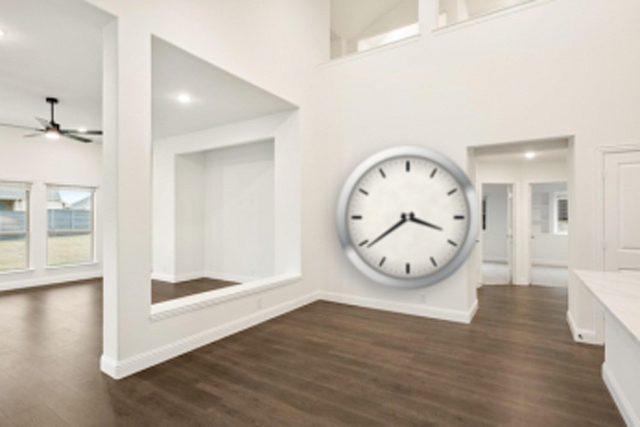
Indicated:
3.39
